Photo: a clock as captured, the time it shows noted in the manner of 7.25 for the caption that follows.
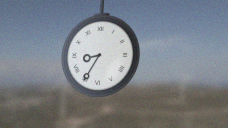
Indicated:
8.35
